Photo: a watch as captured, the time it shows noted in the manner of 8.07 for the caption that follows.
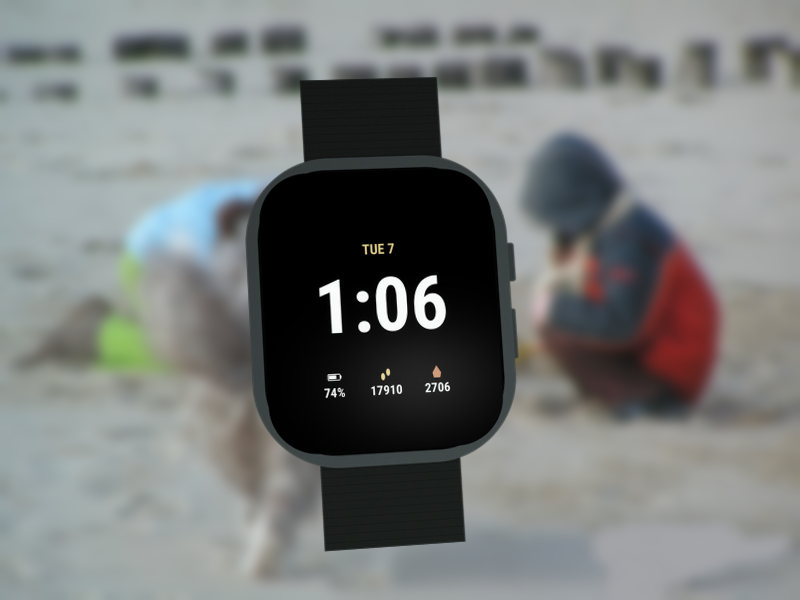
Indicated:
1.06
